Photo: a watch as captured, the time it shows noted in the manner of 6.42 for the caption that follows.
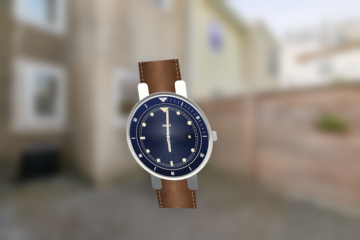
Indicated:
6.01
